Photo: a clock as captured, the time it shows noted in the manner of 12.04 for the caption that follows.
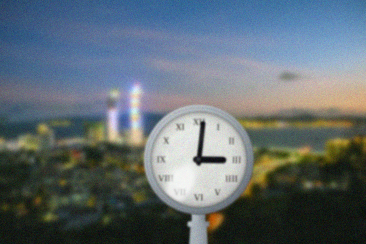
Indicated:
3.01
